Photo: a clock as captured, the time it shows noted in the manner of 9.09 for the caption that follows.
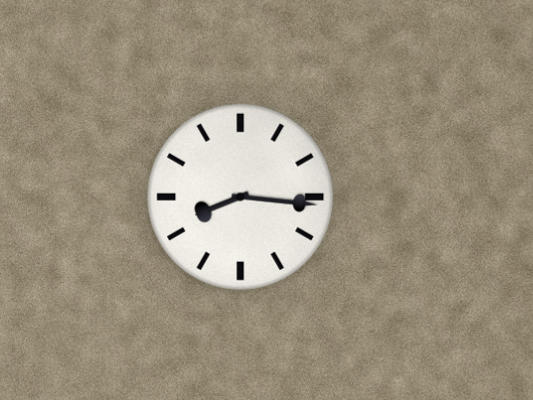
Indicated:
8.16
